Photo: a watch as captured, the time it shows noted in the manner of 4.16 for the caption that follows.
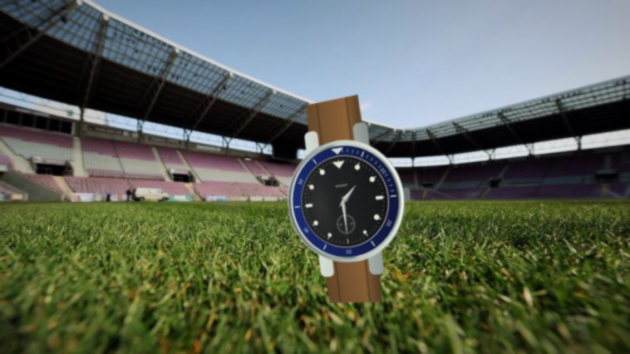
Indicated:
1.30
